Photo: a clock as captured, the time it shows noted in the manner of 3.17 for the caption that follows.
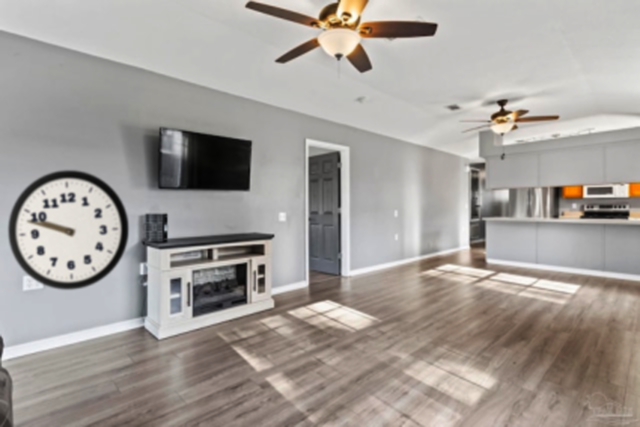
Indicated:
9.48
